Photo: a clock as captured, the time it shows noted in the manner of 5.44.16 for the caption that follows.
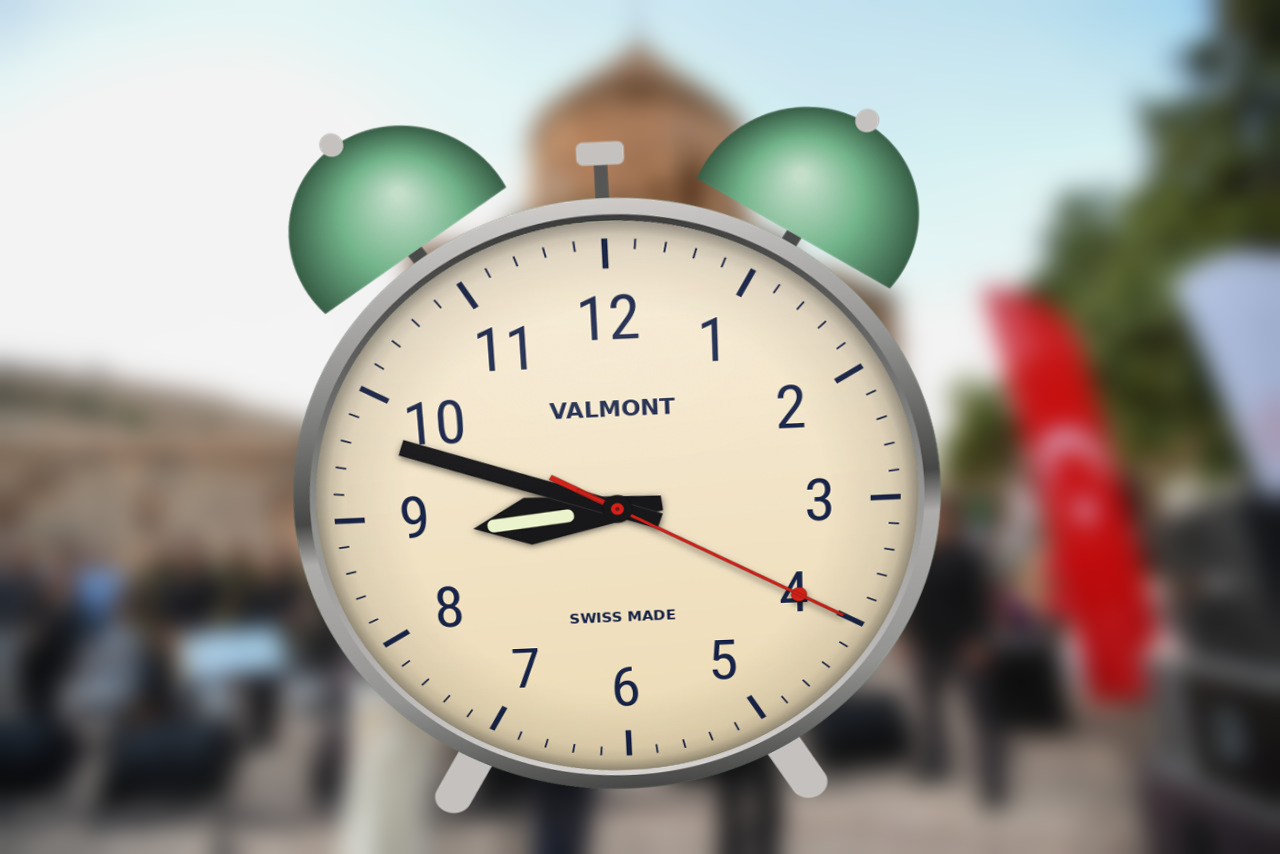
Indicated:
8.48.20
